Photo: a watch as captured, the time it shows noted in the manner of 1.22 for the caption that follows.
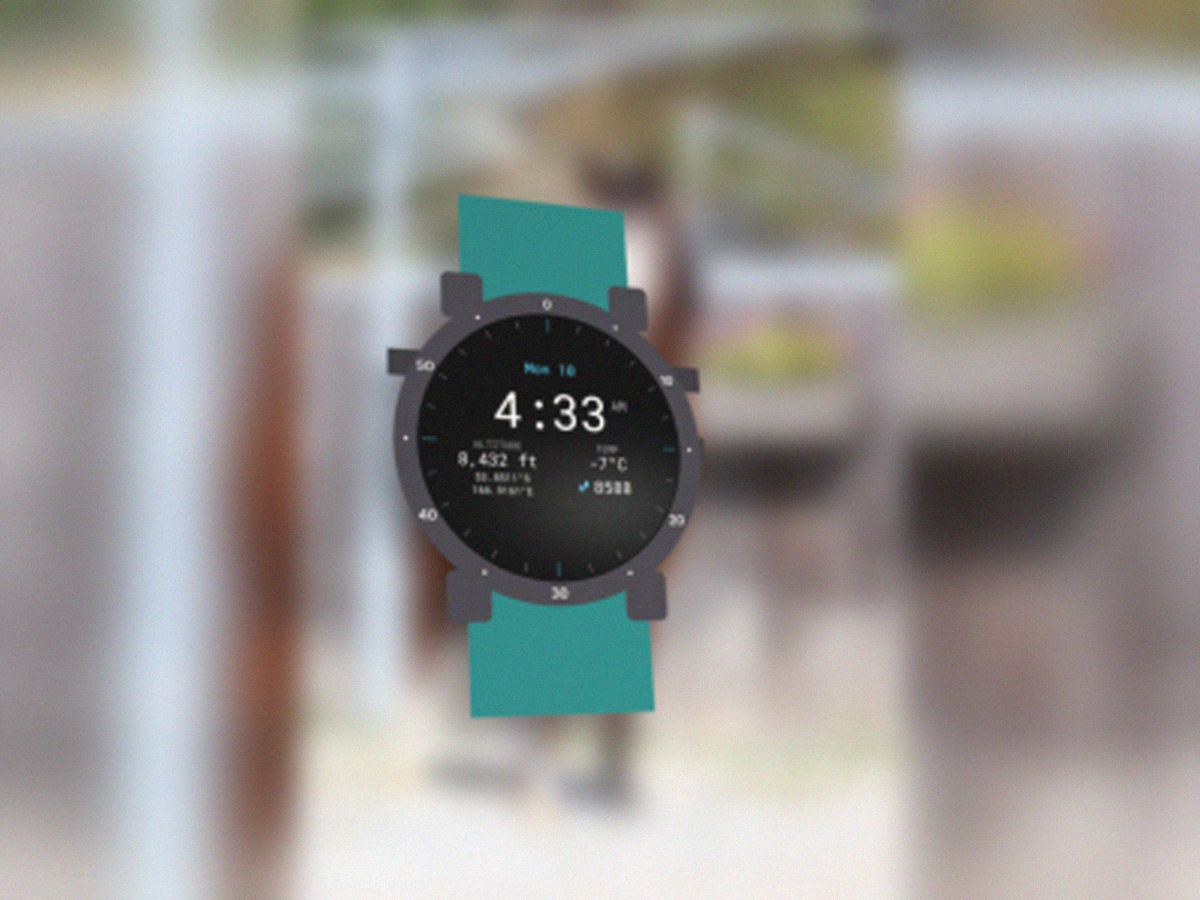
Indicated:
4.33
